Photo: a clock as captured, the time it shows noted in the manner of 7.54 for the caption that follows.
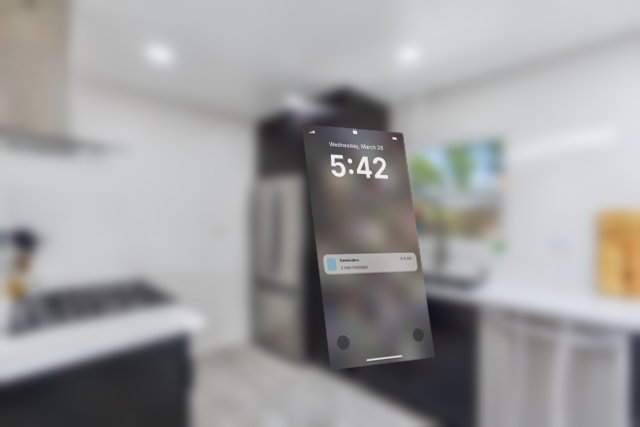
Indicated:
5.42
